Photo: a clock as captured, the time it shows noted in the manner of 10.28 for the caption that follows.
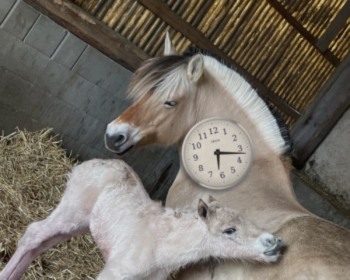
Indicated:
6.17
